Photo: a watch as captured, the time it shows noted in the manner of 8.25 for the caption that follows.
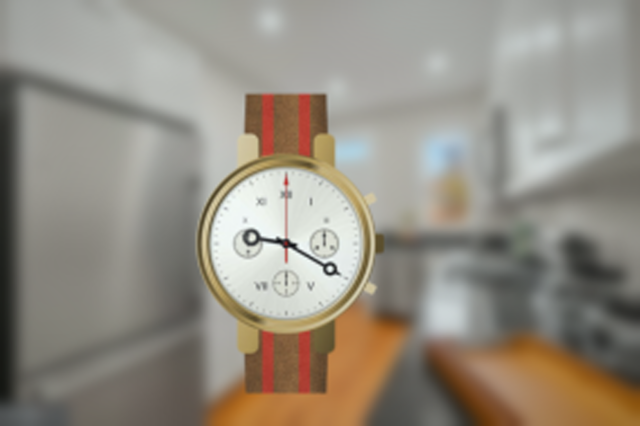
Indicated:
9.20
